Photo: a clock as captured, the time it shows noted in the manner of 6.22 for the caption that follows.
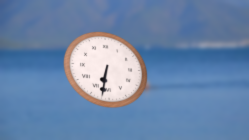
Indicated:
6.32
